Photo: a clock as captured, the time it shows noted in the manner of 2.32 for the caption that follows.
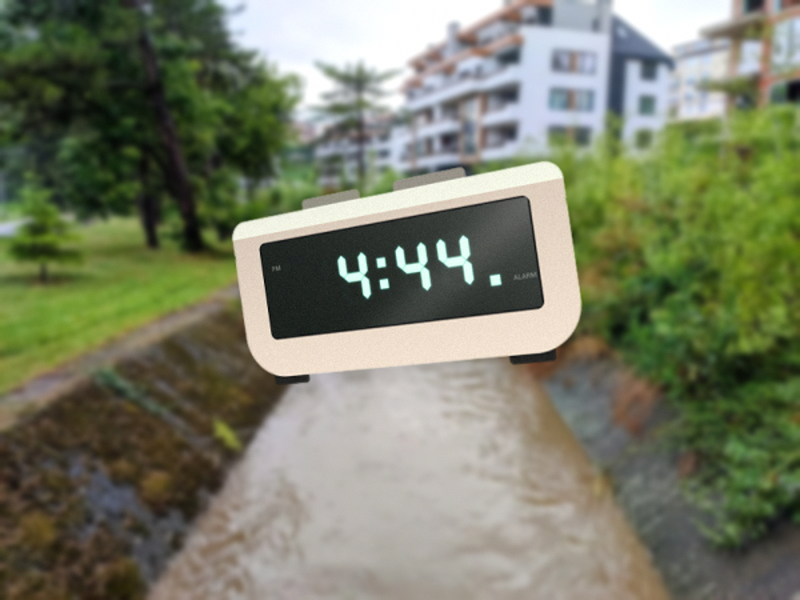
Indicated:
4.44
